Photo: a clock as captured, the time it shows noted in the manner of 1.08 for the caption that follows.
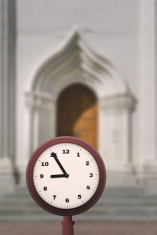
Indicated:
8.55
